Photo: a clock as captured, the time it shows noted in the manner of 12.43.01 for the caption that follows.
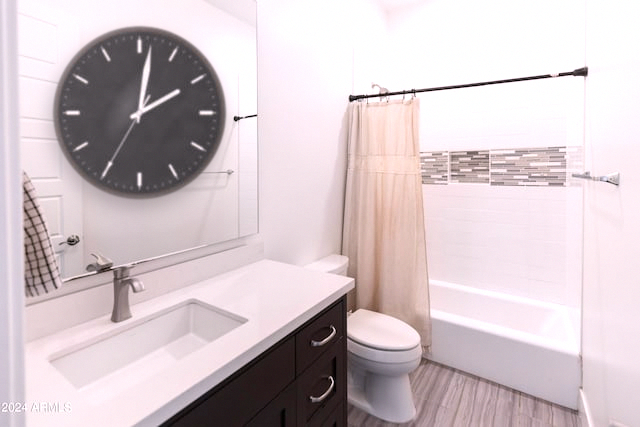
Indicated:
2.01.35
